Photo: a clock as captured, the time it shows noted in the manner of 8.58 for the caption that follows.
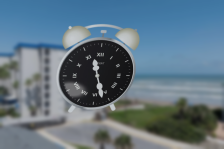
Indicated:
11.27
